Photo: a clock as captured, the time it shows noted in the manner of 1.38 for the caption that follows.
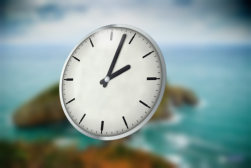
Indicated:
2.03
